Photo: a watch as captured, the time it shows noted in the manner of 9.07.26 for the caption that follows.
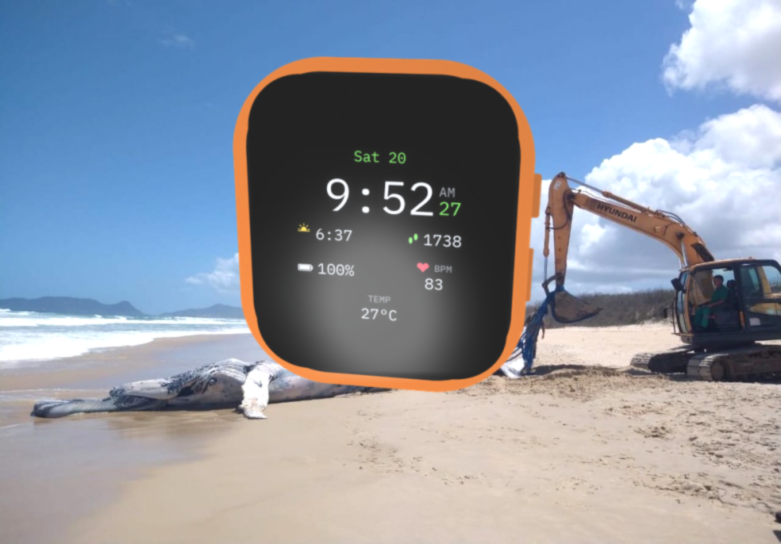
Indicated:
9.52.27
